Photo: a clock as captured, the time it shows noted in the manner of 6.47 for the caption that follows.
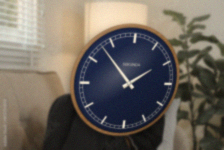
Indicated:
1.53
